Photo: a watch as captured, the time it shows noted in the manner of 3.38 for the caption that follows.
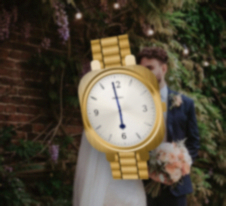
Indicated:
5.59
